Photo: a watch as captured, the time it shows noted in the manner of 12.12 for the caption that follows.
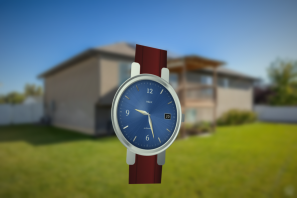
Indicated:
9.27
